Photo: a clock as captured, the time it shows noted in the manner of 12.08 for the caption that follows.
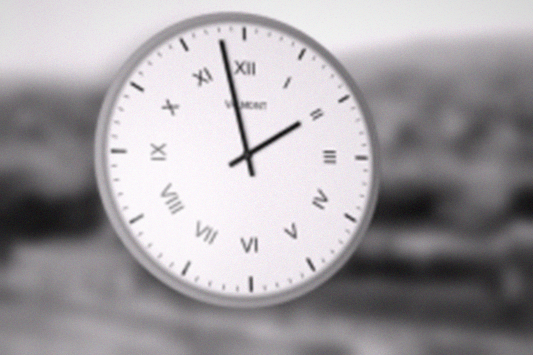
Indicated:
1.58
